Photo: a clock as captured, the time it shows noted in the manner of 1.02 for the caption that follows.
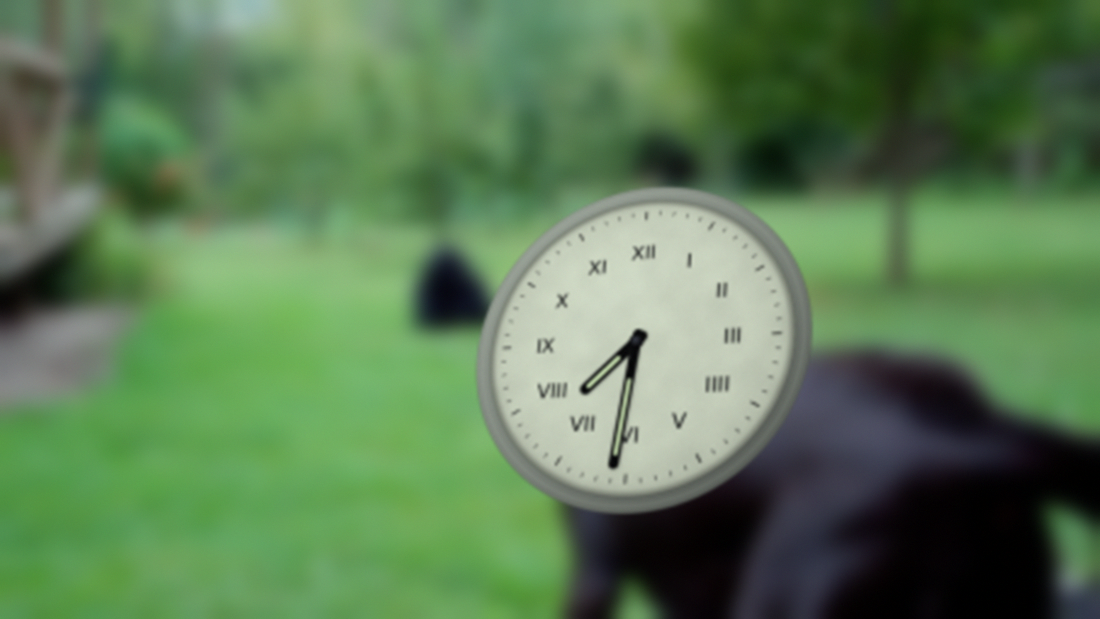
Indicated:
7.31
